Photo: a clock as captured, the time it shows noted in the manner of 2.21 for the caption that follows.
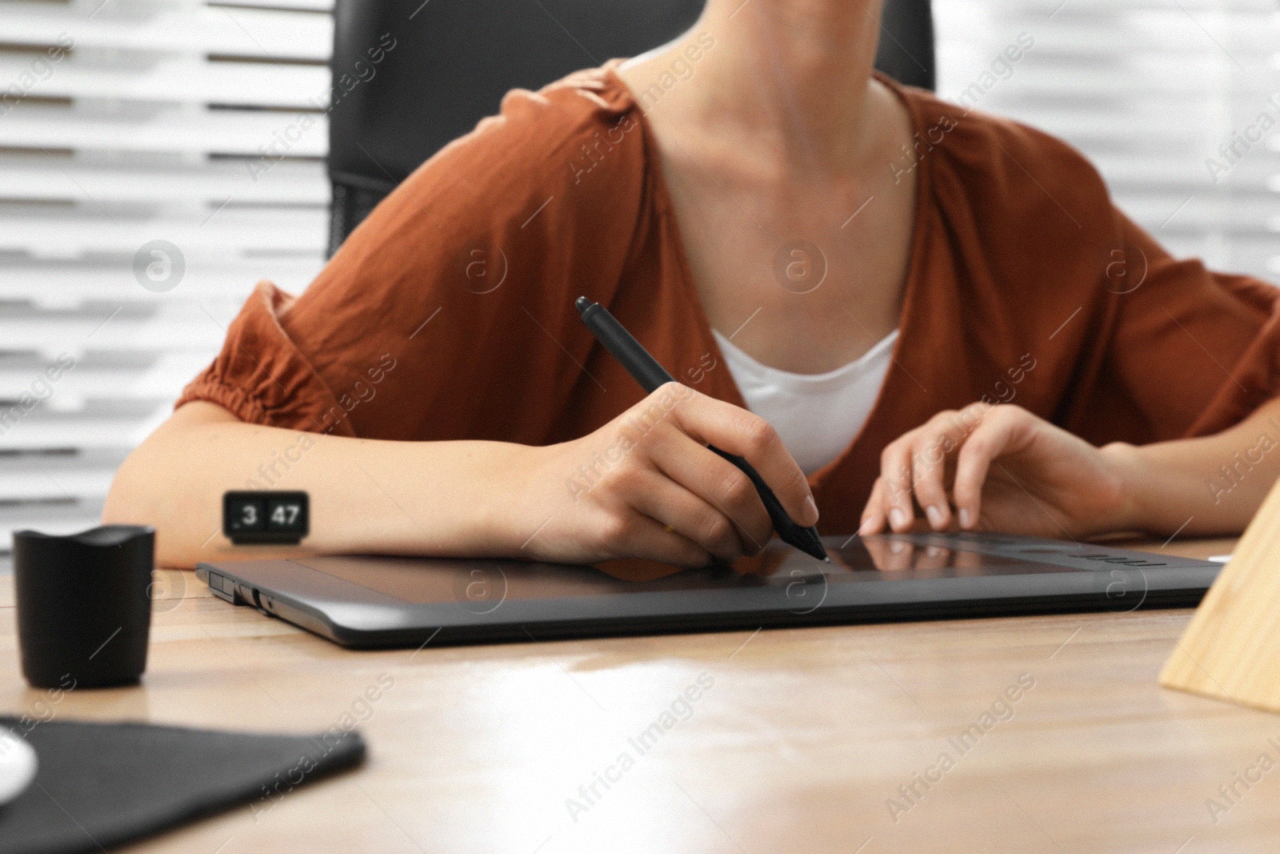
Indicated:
3.47
